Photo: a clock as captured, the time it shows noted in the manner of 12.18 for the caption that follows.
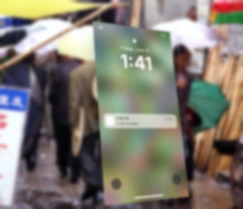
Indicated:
1.41
